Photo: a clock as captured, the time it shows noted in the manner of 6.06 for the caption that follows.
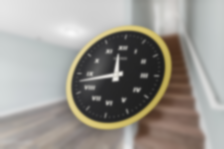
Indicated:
11.43
